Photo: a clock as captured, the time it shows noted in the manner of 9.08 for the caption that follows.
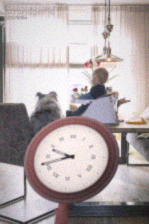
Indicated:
9.42
